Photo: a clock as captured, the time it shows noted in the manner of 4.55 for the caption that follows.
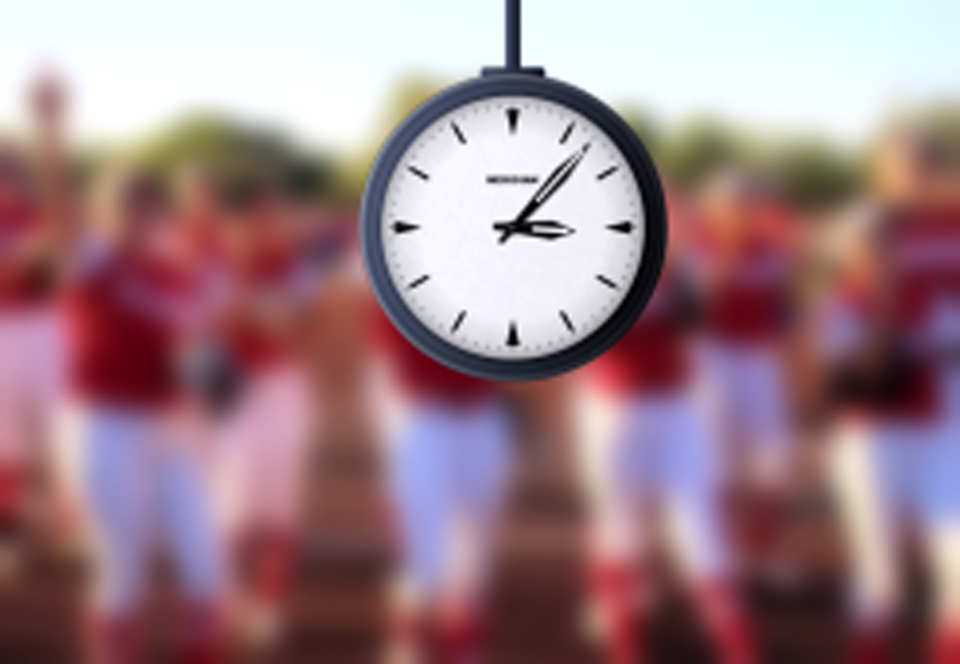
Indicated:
3.07
